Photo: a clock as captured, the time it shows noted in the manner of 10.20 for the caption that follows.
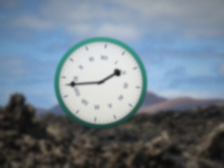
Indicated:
1.43
